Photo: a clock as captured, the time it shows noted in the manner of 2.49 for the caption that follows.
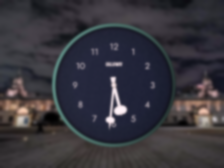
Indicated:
5.31
